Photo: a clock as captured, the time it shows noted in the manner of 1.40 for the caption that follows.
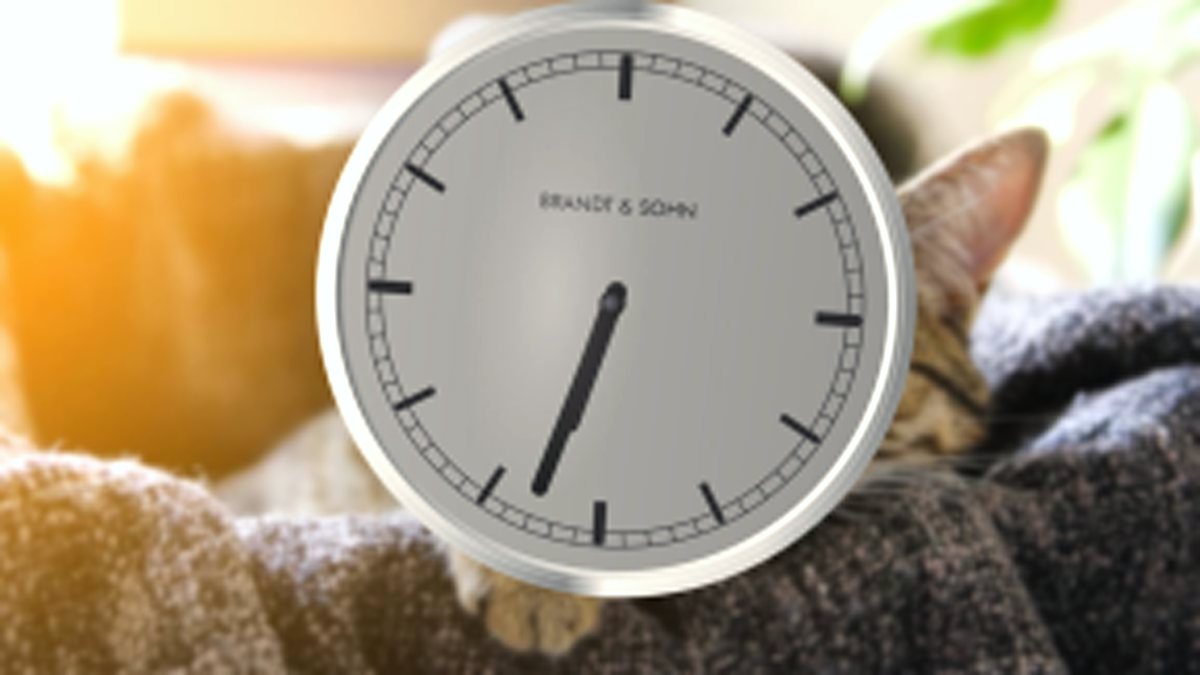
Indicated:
6.33
